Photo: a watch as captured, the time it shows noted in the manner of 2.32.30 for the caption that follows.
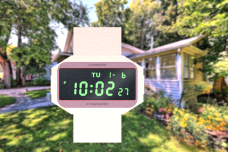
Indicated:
10.02.27
